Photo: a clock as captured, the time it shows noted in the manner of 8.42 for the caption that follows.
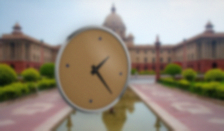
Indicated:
1.22
